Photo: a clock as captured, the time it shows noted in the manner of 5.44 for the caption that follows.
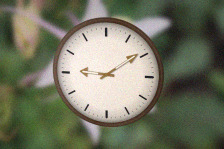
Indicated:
9.09
